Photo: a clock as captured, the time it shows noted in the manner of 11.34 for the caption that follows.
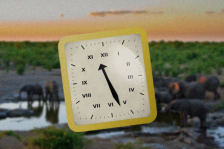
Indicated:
11.27
